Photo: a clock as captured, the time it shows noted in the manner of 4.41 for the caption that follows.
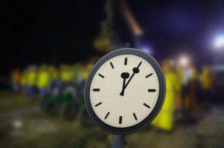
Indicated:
12.05
